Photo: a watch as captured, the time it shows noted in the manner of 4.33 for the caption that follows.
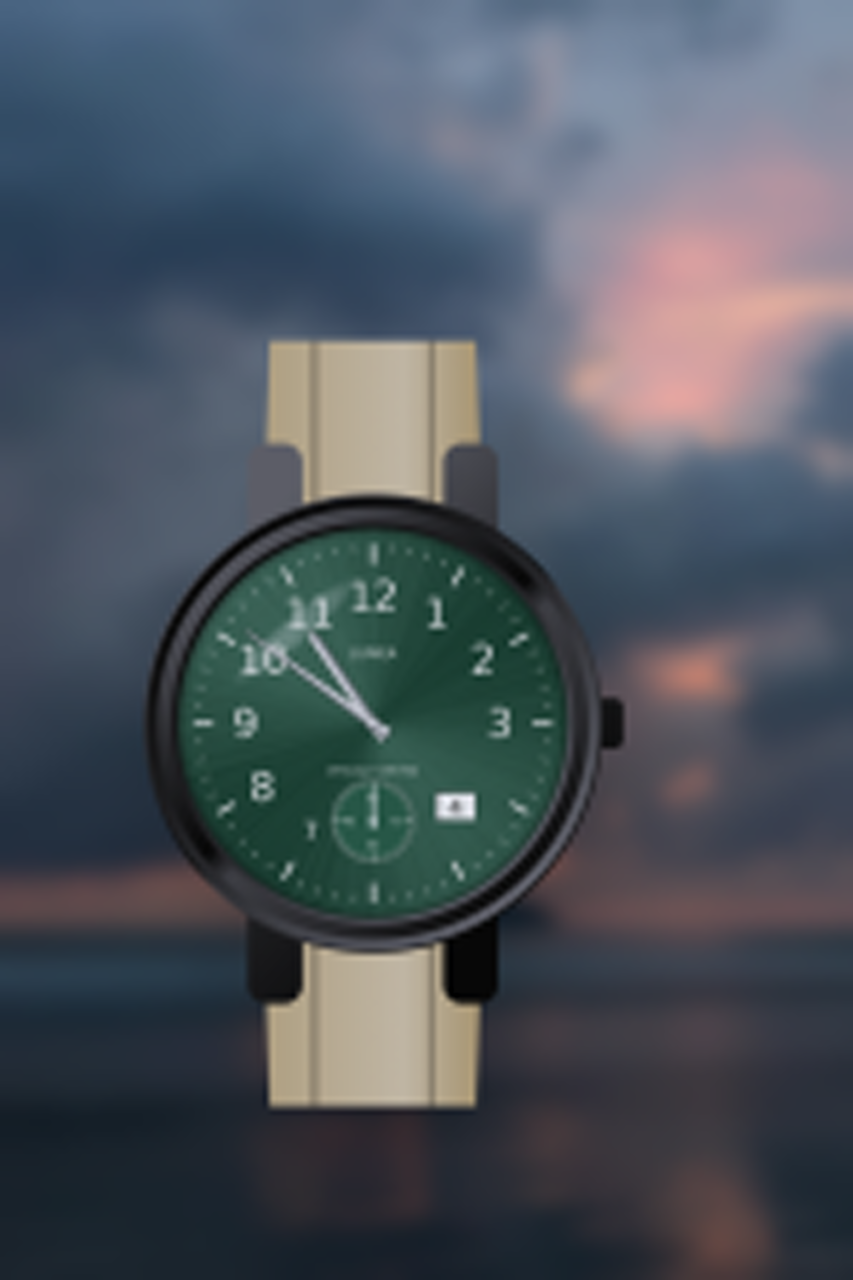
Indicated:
10.51
